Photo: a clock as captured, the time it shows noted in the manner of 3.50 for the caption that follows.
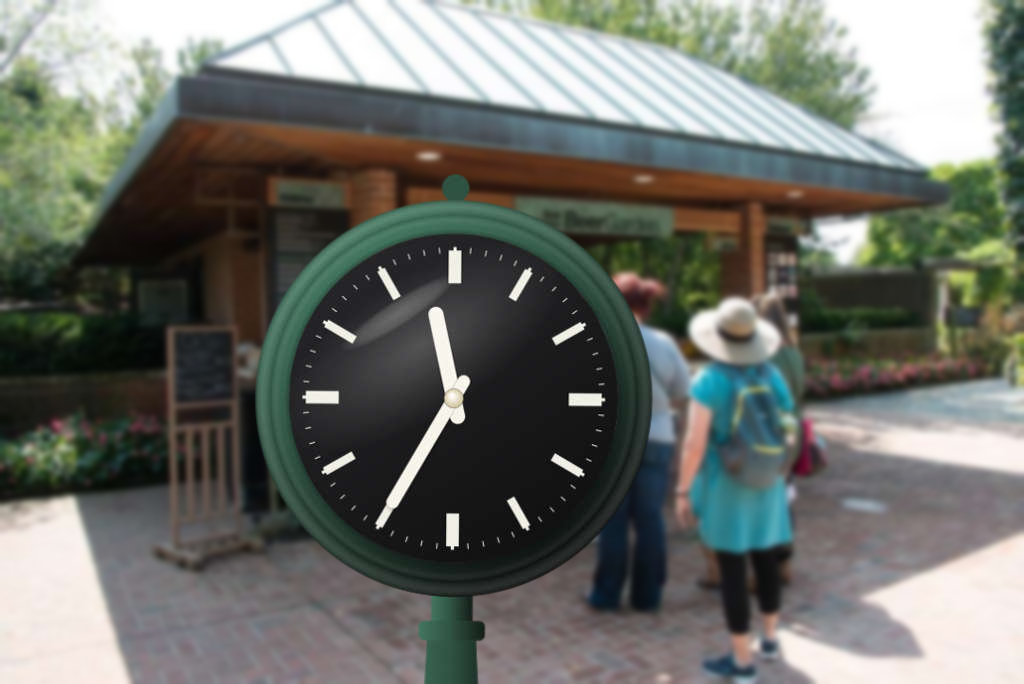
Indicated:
11.35
